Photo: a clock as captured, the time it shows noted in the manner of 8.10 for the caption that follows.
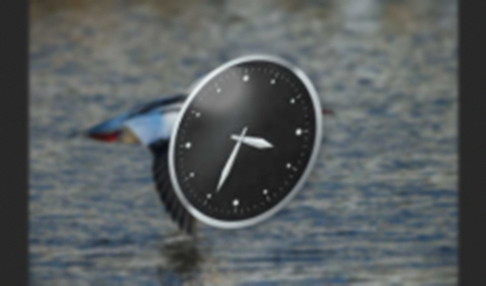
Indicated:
3.34
